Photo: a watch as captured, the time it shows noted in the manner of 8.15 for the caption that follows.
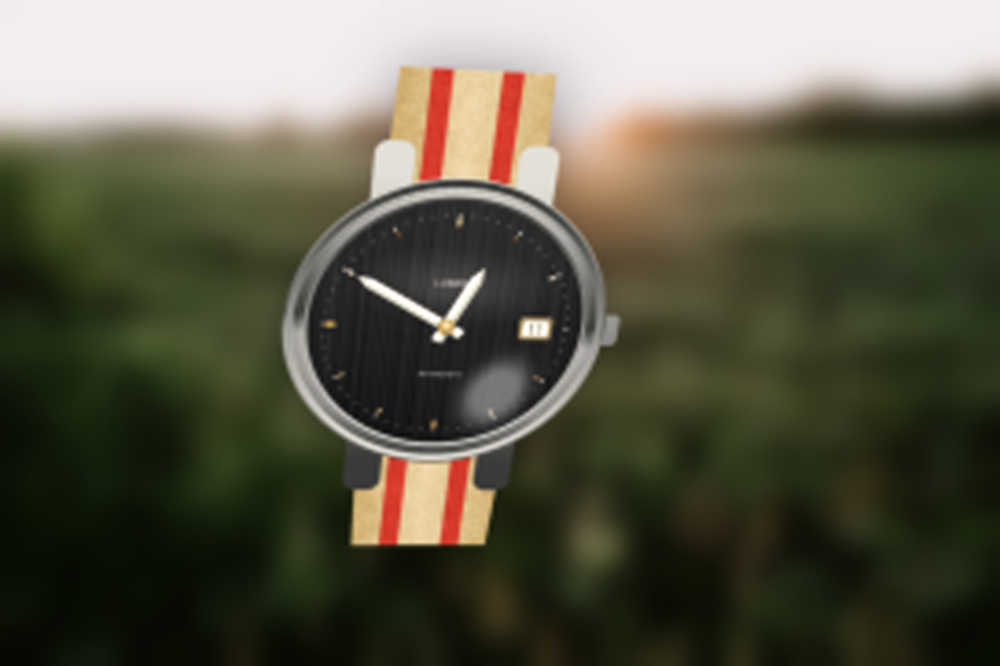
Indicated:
12.50
